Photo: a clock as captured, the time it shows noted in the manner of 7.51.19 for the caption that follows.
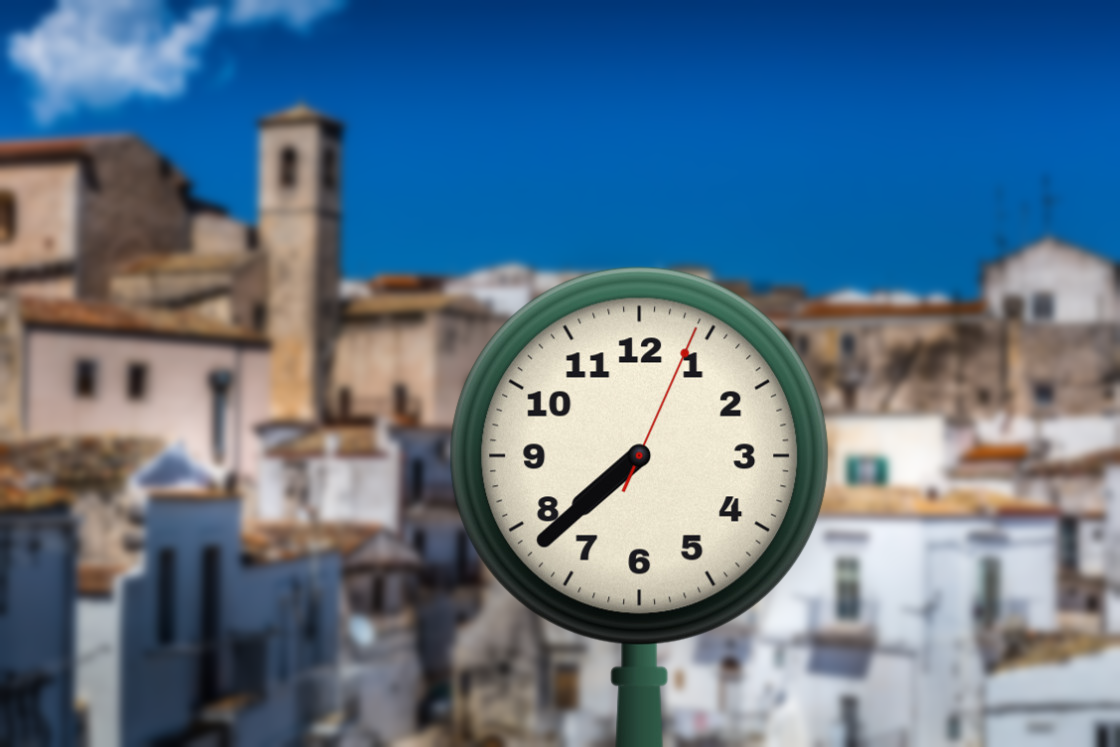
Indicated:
7.38.04
